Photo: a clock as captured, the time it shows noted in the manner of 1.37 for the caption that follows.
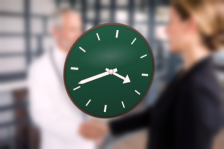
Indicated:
3.41
